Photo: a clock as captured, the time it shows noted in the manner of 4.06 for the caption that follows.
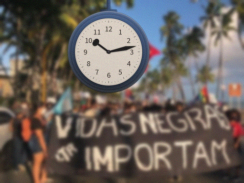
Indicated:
10.13
